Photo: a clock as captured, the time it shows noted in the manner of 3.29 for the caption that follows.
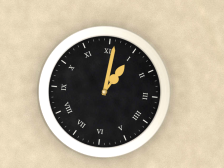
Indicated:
1.01
